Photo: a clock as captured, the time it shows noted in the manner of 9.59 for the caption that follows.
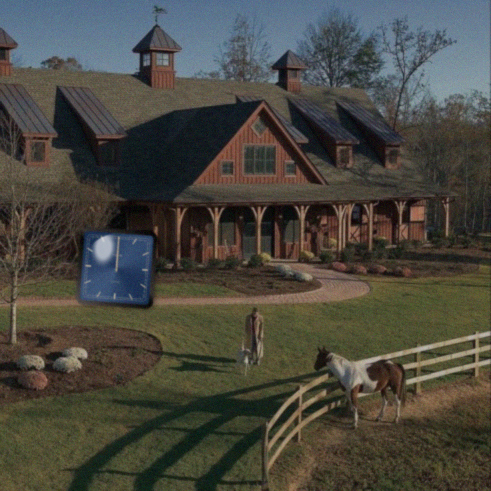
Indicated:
12.00
